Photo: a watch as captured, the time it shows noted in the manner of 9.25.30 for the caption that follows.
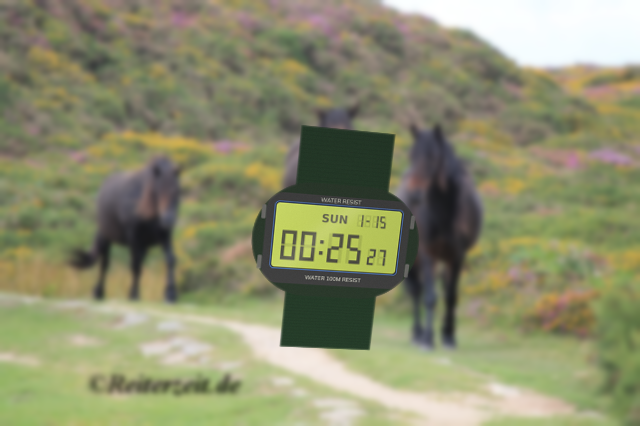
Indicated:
0.25.27
